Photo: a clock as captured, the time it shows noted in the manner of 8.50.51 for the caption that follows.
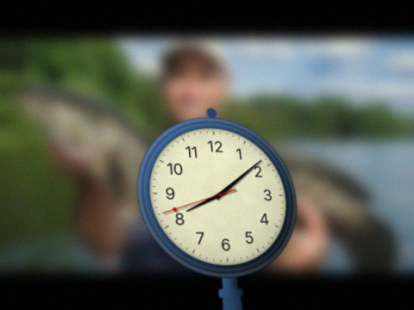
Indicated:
8.08.42
